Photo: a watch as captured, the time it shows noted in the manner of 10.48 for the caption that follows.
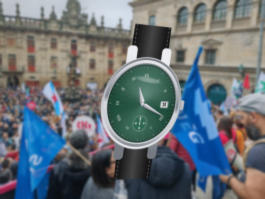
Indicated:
11.19
